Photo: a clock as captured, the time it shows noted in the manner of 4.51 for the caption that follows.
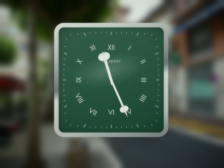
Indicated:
11.26
